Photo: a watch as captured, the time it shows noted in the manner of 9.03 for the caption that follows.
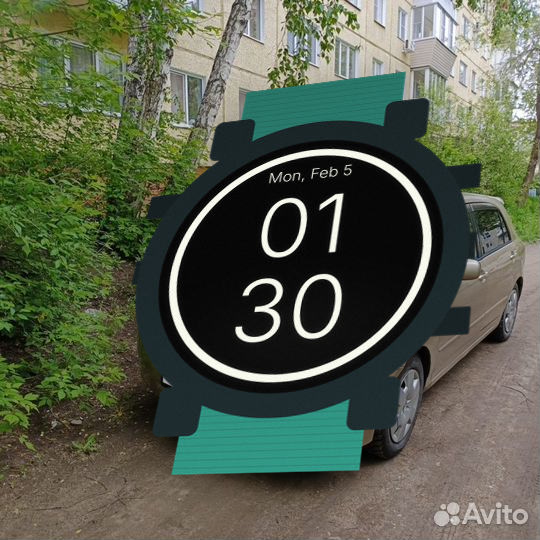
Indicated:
1.30
